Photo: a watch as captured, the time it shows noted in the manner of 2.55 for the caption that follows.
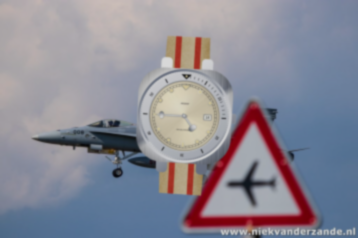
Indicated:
4.45
